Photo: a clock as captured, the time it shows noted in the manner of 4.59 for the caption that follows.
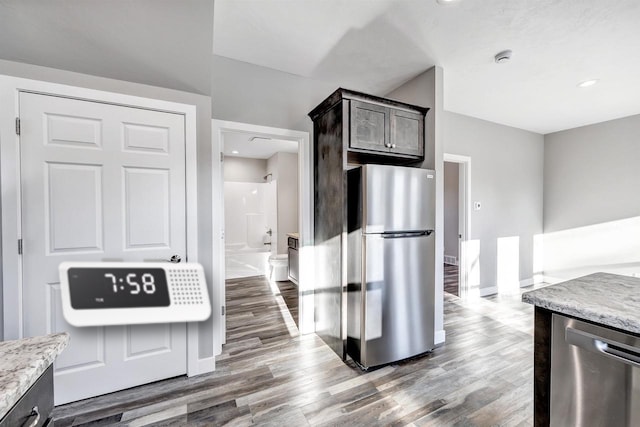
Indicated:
7.58
